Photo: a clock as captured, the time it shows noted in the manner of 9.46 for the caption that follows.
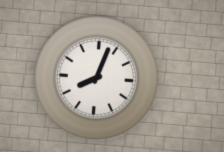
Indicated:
8.03
